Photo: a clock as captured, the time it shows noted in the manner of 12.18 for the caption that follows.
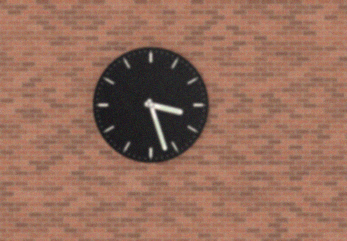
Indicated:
3.27
